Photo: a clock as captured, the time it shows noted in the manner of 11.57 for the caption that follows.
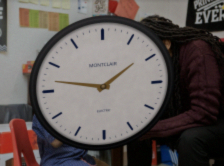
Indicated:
1.47
